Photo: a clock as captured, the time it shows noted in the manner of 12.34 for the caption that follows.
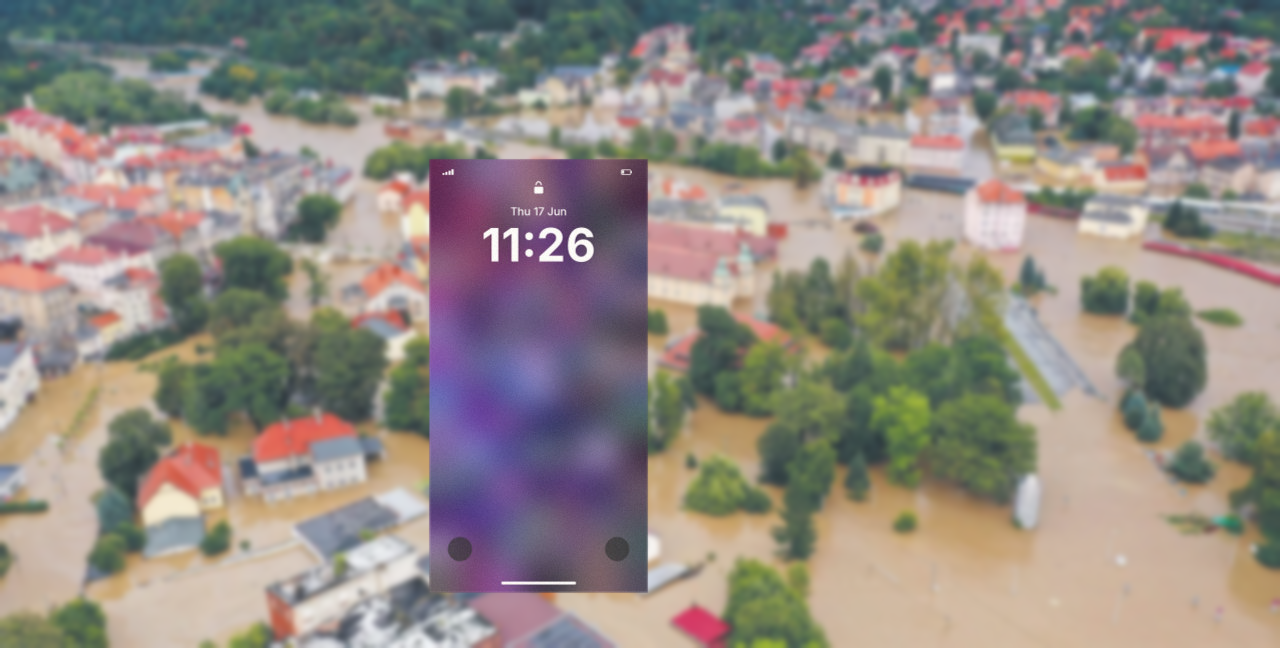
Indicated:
11.26
